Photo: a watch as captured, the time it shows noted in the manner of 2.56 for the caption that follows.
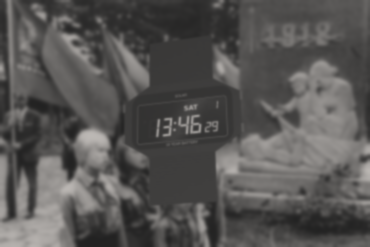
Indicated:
13.46
